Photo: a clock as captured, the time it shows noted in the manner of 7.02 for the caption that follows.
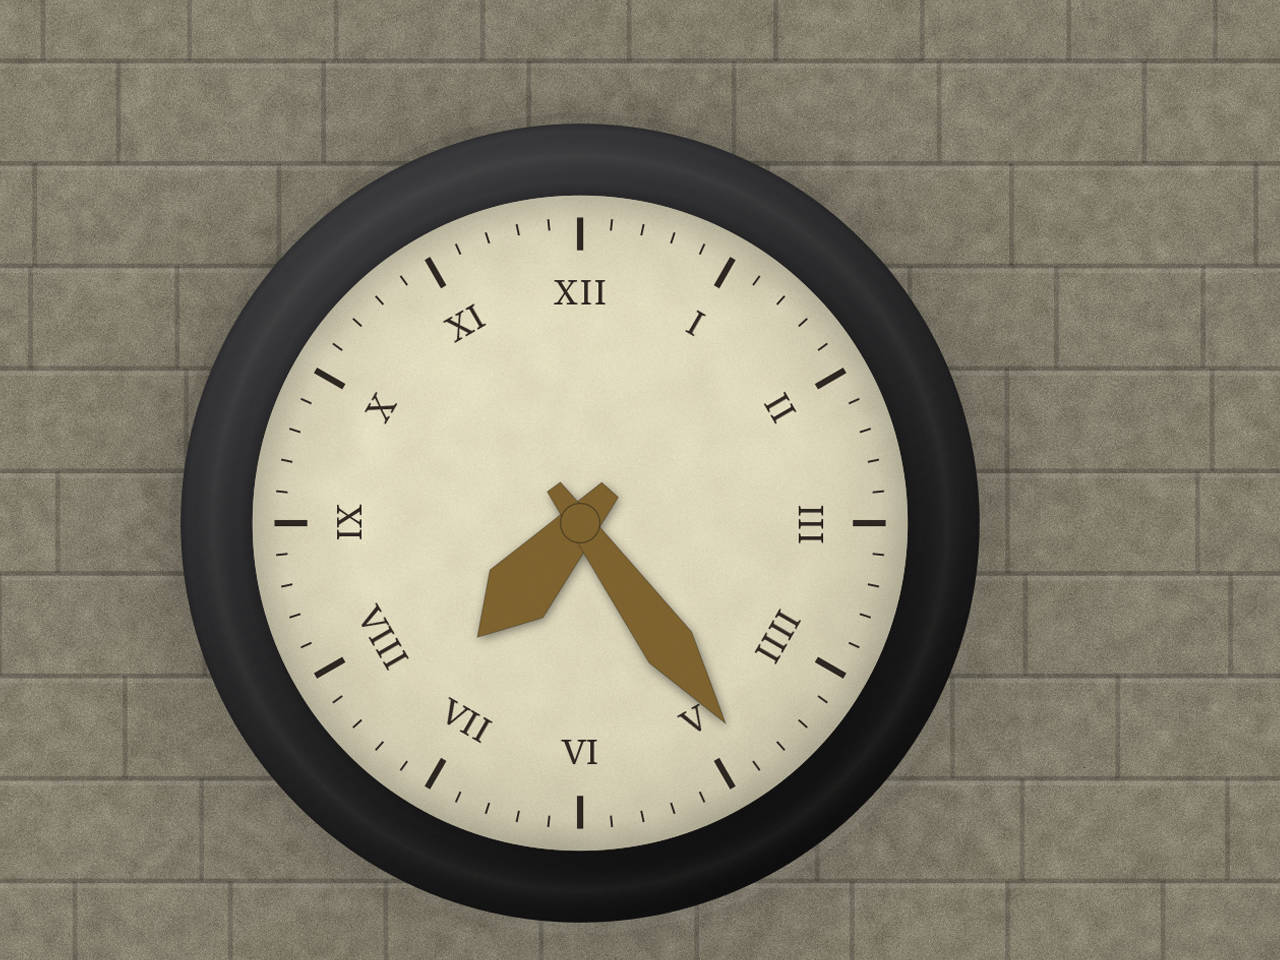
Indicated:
7.24
